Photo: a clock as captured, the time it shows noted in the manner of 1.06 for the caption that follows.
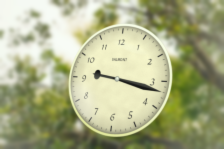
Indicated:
9.17
